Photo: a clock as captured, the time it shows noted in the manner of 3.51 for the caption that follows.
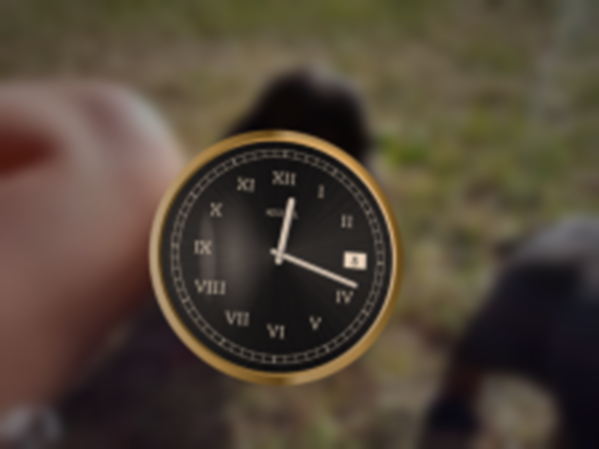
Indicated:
12.18
